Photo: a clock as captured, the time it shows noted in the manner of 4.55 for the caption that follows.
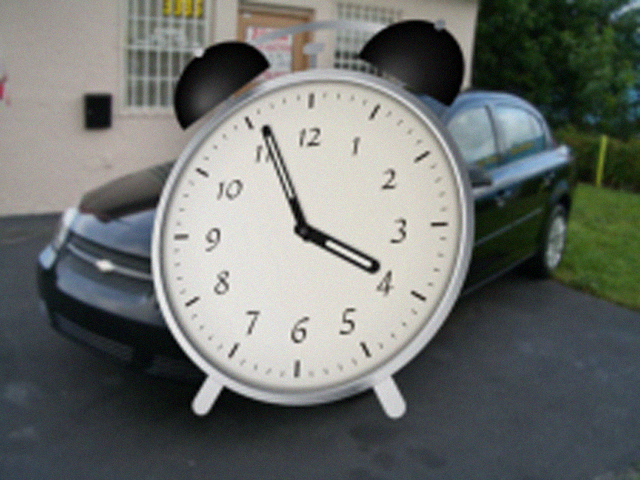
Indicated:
3.56
